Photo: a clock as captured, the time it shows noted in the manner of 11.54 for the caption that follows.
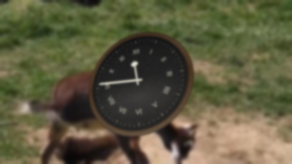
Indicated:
11.46
